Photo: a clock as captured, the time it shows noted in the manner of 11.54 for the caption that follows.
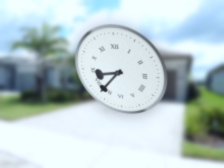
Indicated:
8.37
